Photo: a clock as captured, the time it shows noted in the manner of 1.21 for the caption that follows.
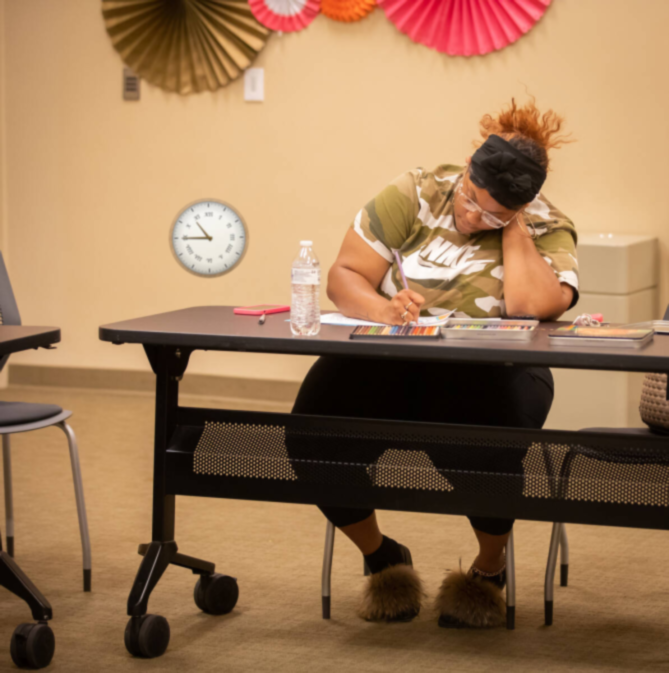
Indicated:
10.45
